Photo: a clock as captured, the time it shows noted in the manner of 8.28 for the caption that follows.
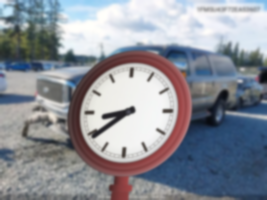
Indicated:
8.39
